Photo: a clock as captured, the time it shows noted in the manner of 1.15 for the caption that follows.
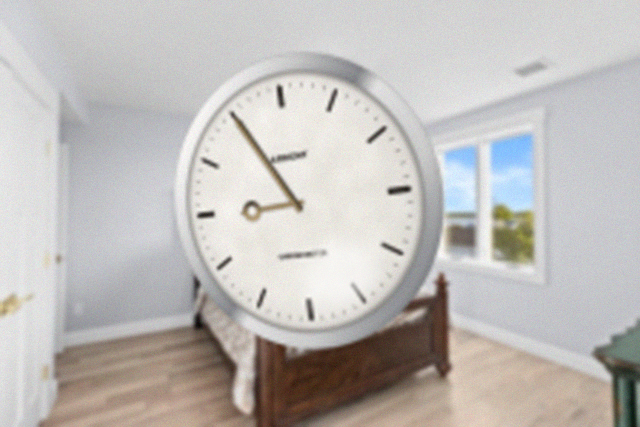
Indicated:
8.55
